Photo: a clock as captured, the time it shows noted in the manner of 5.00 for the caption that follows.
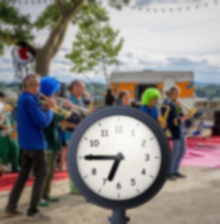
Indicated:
6.45
